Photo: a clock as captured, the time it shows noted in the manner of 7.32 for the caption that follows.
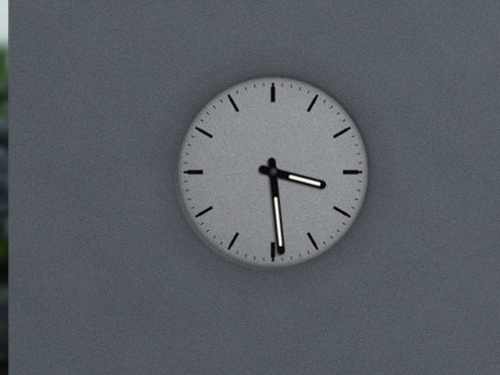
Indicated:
3.29
